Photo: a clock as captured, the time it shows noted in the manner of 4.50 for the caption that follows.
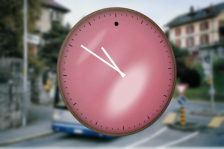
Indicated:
10.51
